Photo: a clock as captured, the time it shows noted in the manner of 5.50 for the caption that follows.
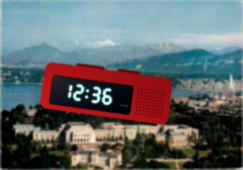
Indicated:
12.36
